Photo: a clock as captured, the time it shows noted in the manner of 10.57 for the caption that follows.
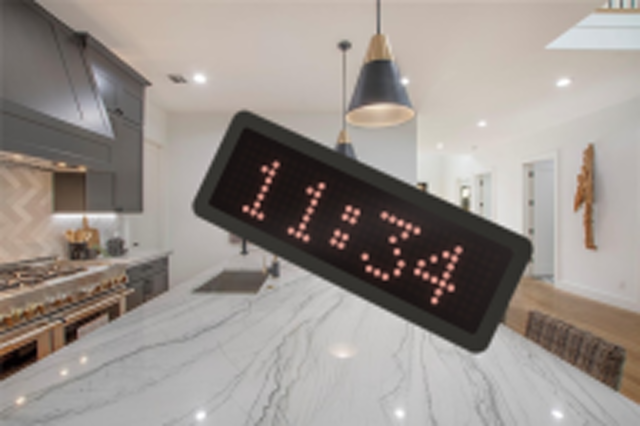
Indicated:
11.34
